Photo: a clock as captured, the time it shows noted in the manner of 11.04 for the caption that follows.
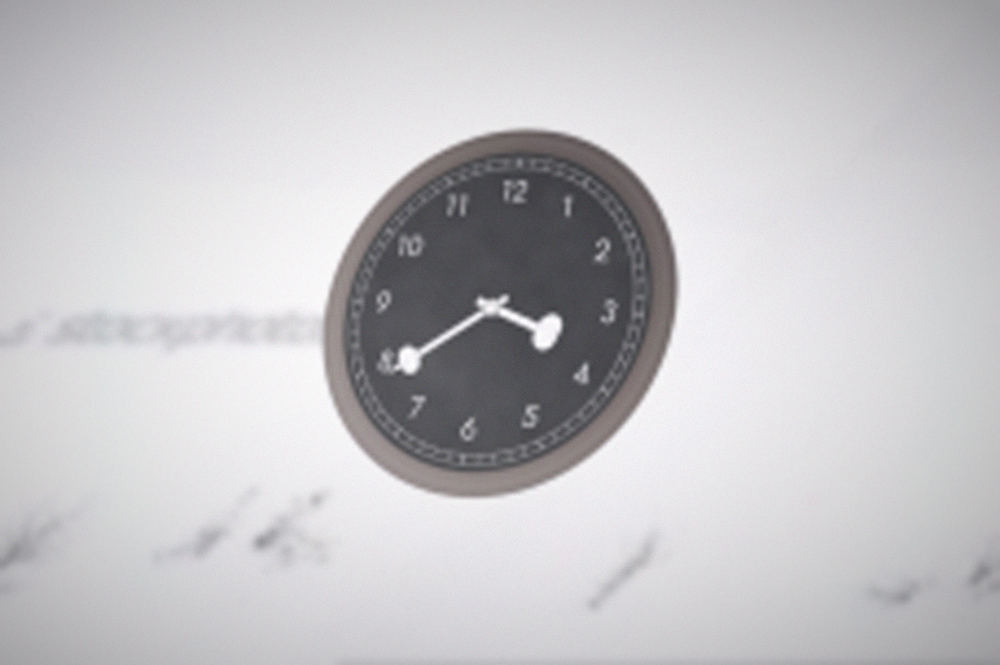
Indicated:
3.39
